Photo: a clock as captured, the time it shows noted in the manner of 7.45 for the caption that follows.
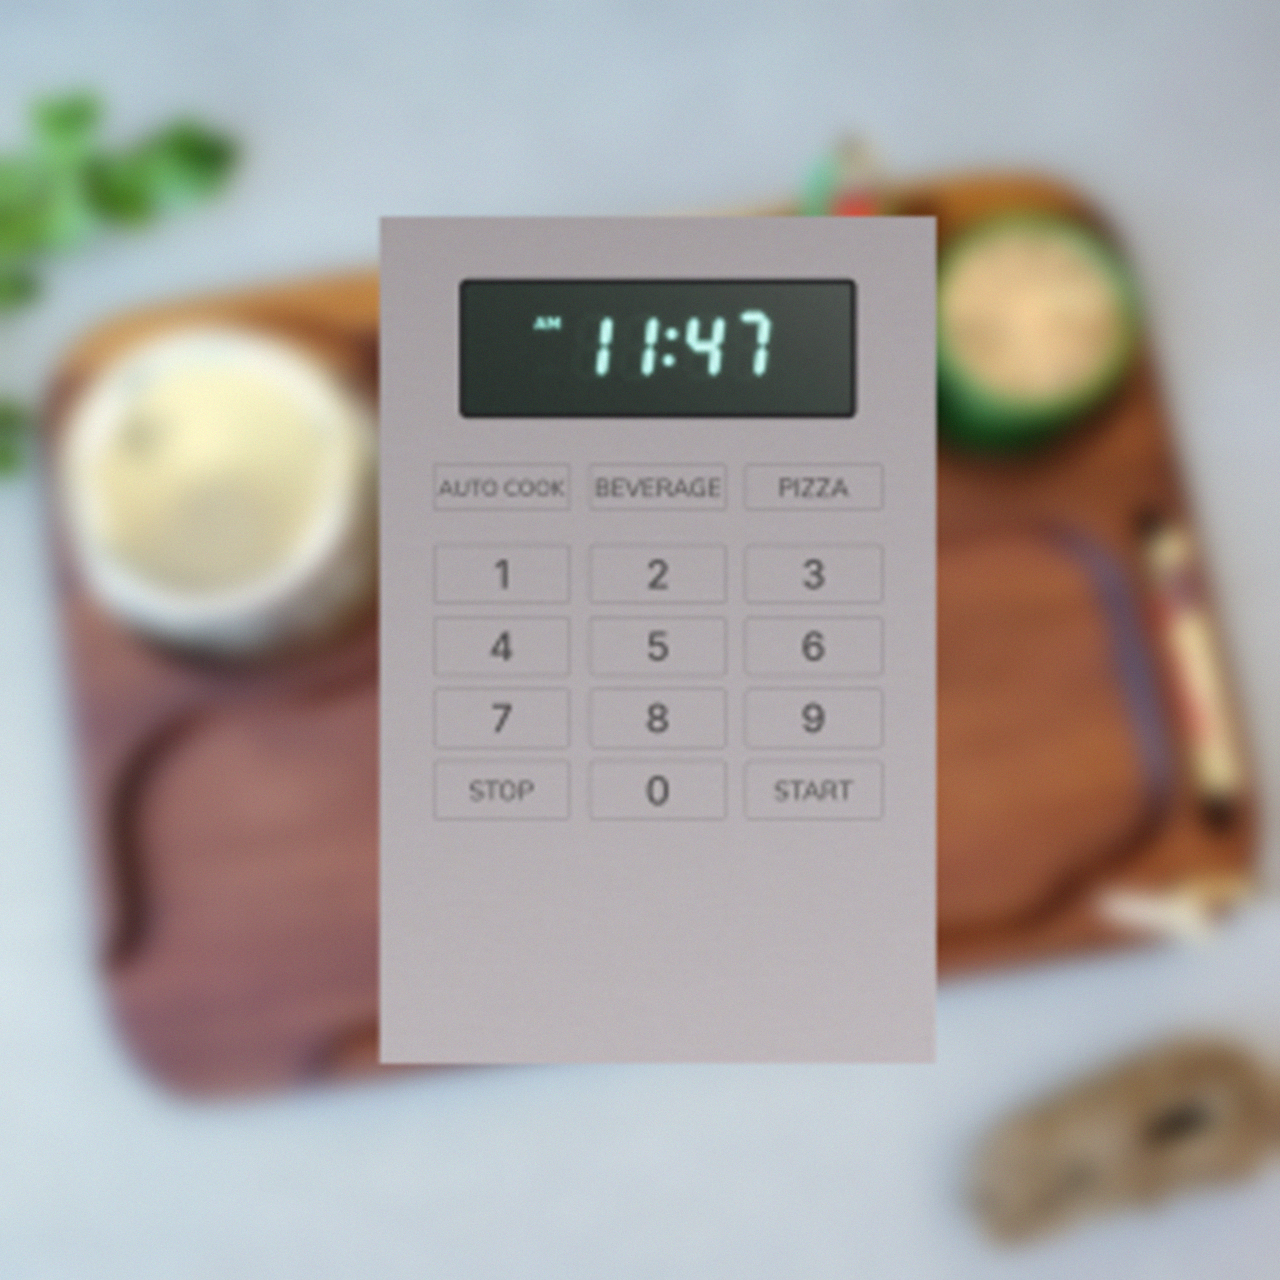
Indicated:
11.47
